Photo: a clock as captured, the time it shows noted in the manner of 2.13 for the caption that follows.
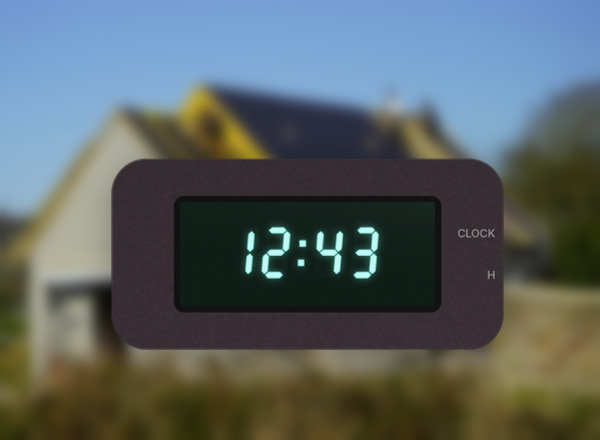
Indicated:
12.43
